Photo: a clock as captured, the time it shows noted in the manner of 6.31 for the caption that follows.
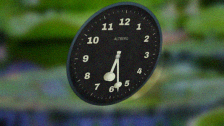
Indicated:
6.28
